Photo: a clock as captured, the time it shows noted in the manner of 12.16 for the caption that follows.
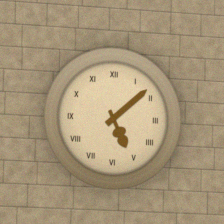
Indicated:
5.08
